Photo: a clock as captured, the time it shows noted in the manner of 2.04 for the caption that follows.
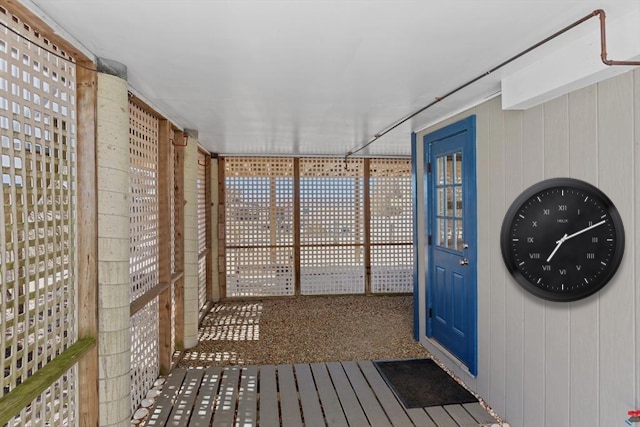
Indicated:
7.11
